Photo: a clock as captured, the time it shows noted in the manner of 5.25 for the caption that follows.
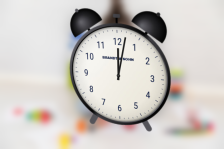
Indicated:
12.02
